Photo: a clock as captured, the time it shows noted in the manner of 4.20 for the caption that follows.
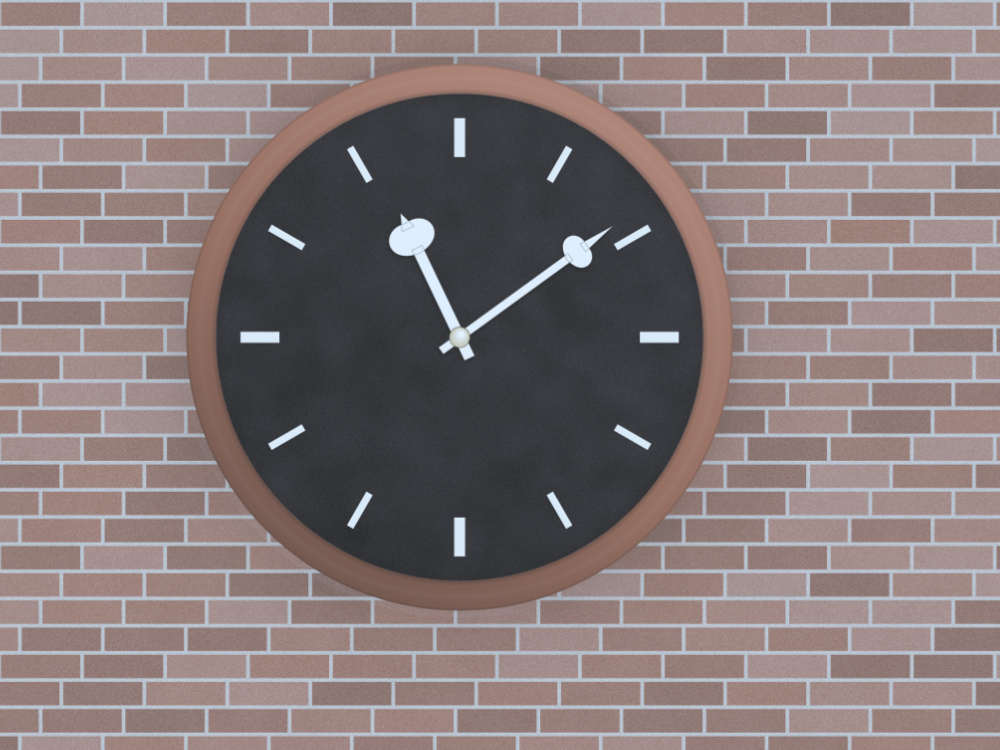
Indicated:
11.09
